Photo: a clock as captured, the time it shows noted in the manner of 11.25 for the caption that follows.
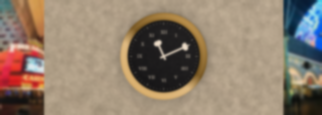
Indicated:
11.11
